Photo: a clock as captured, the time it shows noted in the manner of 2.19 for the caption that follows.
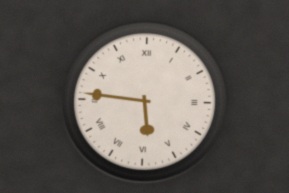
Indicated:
5.46
